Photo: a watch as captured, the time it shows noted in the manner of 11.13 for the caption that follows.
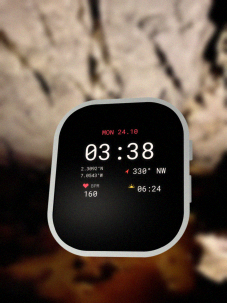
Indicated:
3.38
